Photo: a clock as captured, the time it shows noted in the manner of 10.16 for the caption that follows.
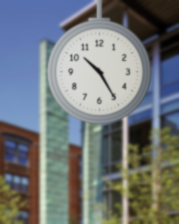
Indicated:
10.25
